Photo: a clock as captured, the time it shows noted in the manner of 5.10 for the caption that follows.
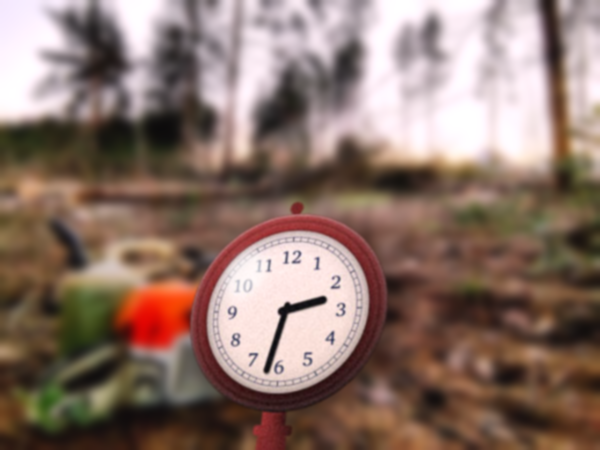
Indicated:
2.32
